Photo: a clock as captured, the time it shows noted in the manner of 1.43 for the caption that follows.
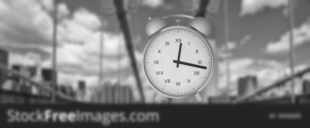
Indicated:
12.17
